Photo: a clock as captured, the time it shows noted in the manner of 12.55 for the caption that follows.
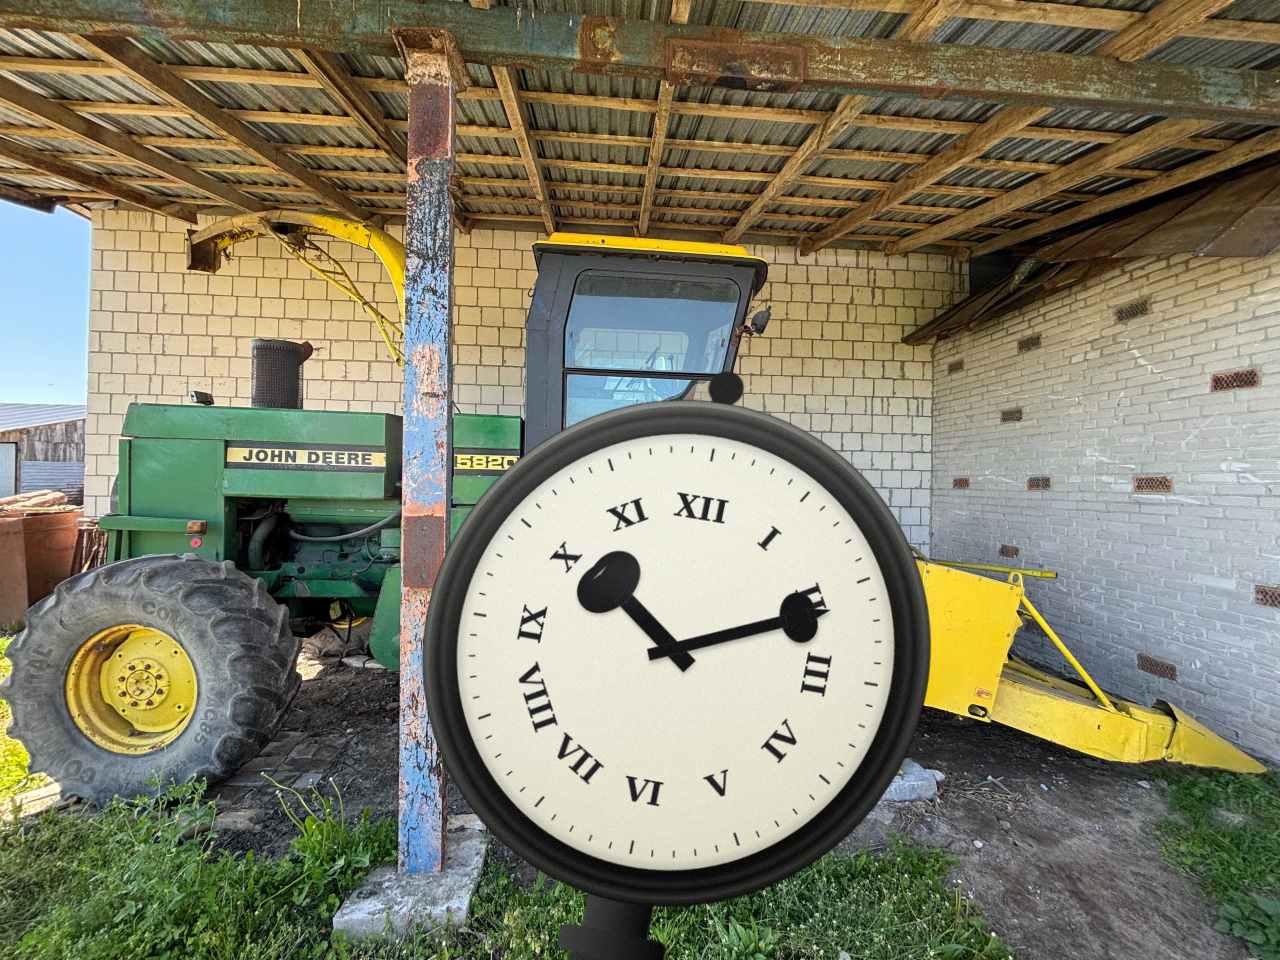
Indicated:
10.11
